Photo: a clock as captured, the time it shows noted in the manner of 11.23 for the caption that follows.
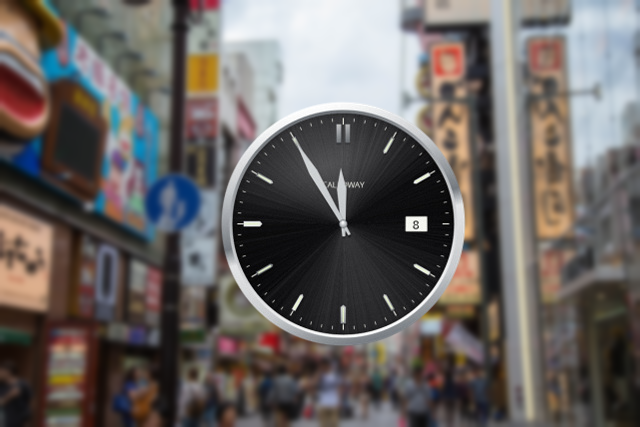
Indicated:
11.55
